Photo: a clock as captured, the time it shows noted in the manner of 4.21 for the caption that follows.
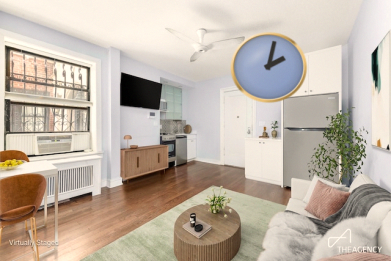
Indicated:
2.02
